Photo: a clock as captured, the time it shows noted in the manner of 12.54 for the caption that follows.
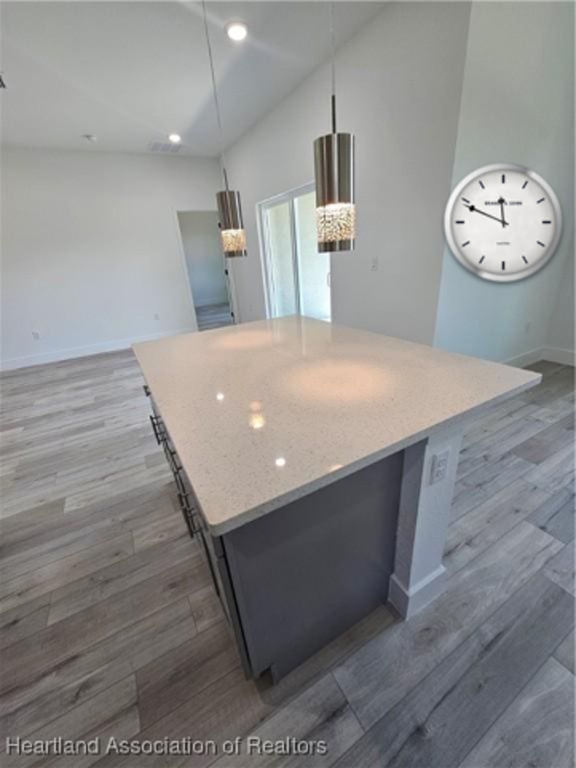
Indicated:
11.49
